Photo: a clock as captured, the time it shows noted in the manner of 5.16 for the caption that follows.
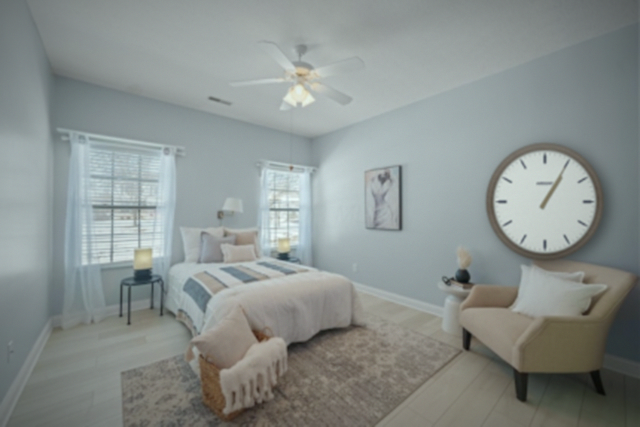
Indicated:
1.05
